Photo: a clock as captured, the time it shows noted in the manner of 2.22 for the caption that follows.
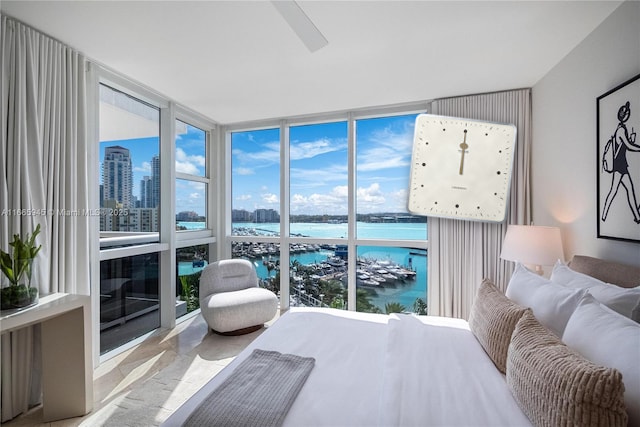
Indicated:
12.00
